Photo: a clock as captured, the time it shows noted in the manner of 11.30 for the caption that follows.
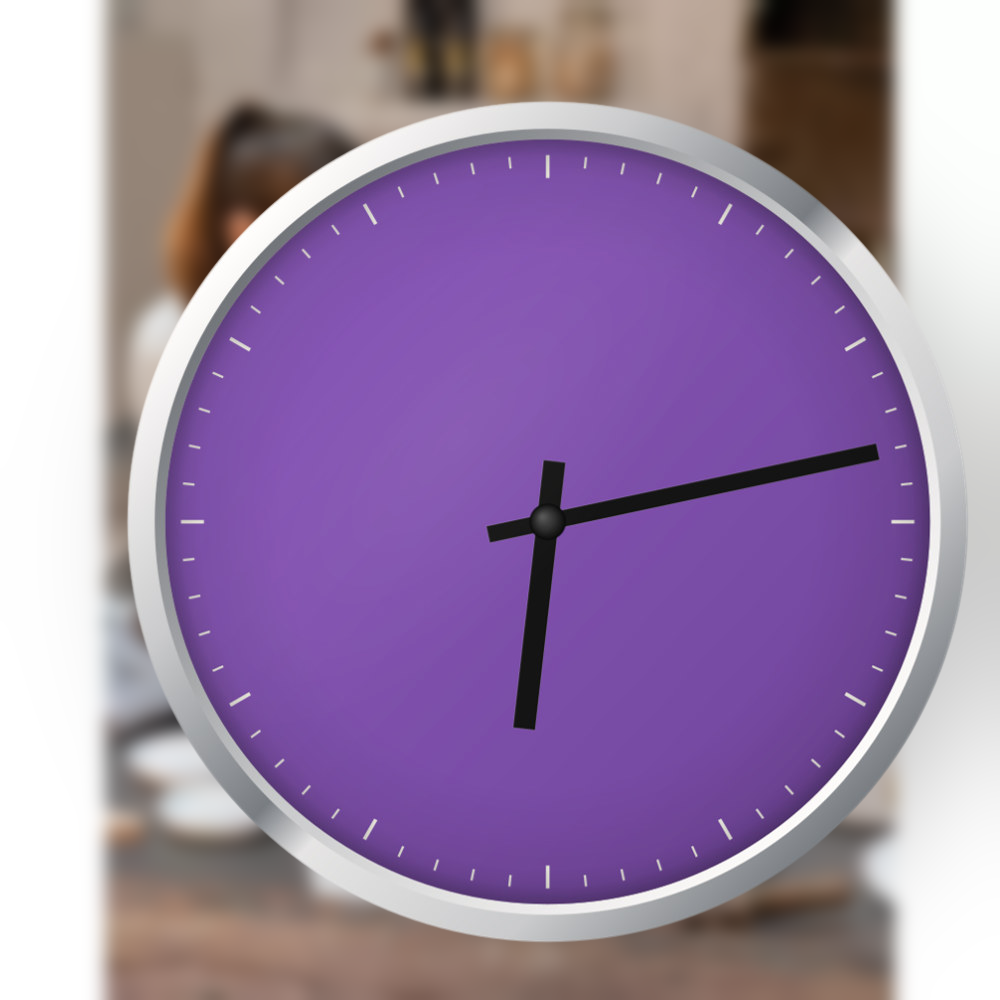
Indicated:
6.13
